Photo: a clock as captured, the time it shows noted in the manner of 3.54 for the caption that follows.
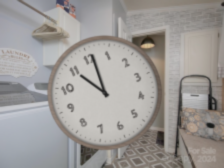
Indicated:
11.01
